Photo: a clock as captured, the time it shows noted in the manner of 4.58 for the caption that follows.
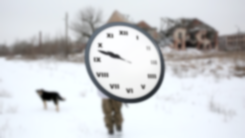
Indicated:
9.48
